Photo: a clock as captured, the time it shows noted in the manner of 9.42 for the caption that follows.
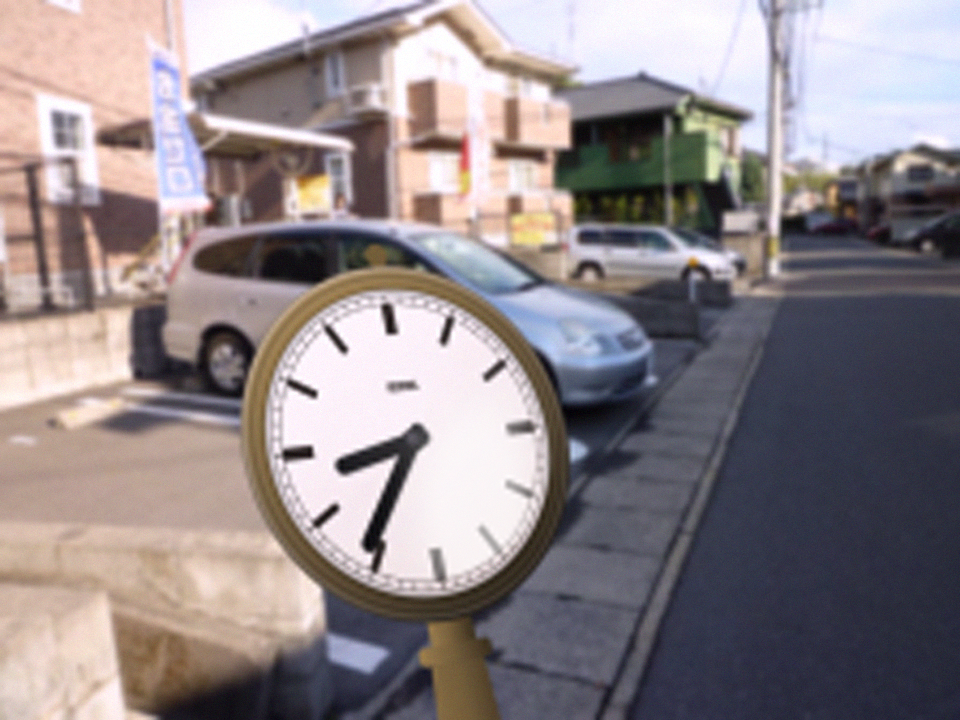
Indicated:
8.36
